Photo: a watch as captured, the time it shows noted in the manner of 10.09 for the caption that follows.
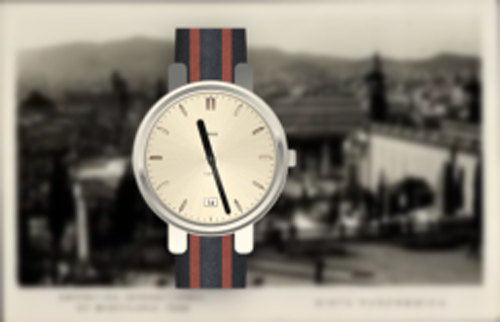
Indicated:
11.27
